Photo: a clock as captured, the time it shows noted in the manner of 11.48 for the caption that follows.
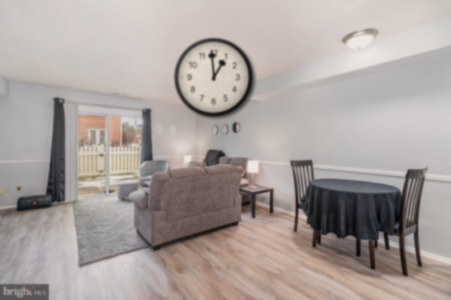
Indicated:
12.59
